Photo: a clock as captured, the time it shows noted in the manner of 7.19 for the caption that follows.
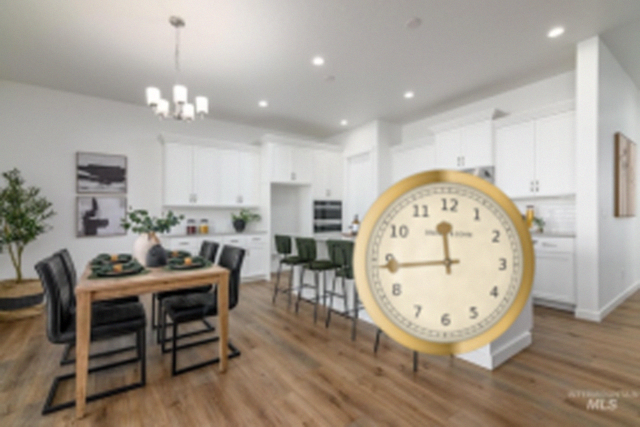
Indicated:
11.44
